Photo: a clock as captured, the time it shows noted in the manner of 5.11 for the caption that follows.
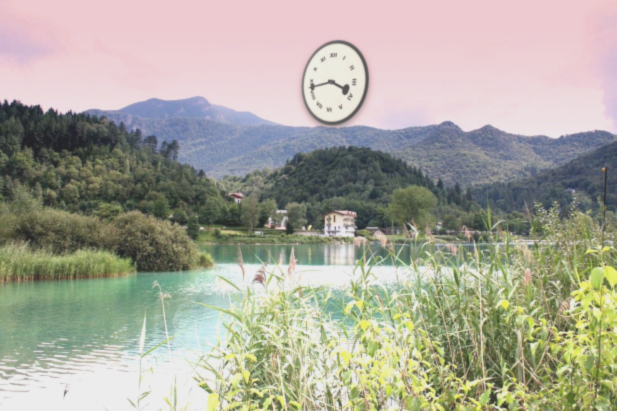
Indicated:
3.43
